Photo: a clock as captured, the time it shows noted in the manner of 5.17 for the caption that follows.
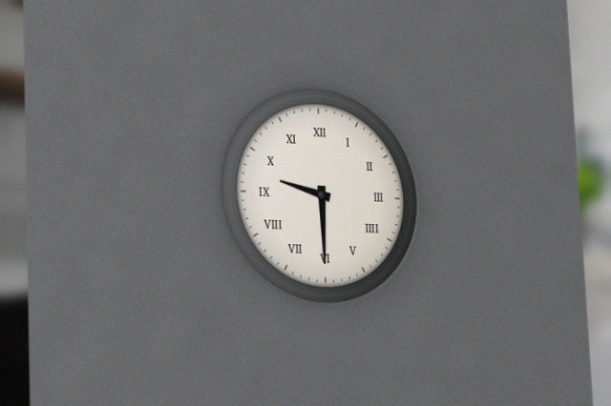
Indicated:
9.30
